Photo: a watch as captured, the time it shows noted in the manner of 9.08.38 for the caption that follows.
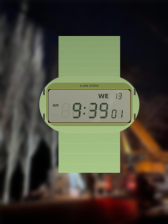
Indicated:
9.39.01
